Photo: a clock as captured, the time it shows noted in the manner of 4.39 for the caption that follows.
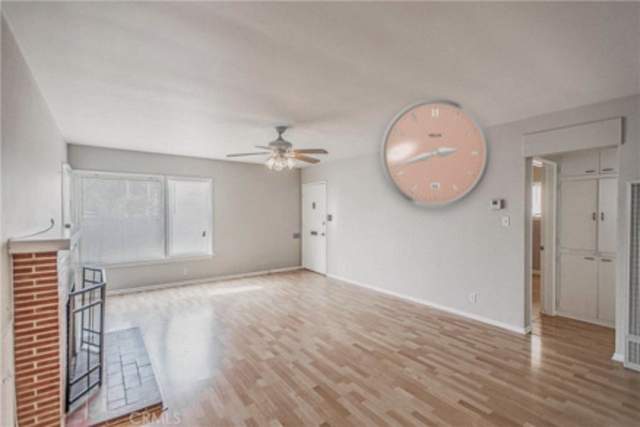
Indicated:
2.42
